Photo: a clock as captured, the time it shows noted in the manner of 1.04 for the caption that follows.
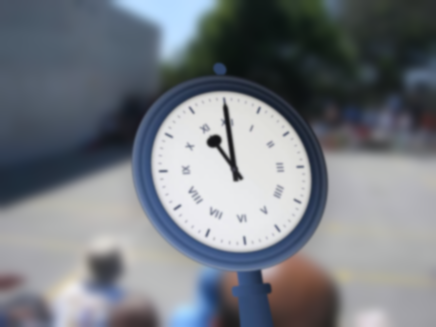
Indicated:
11.00
